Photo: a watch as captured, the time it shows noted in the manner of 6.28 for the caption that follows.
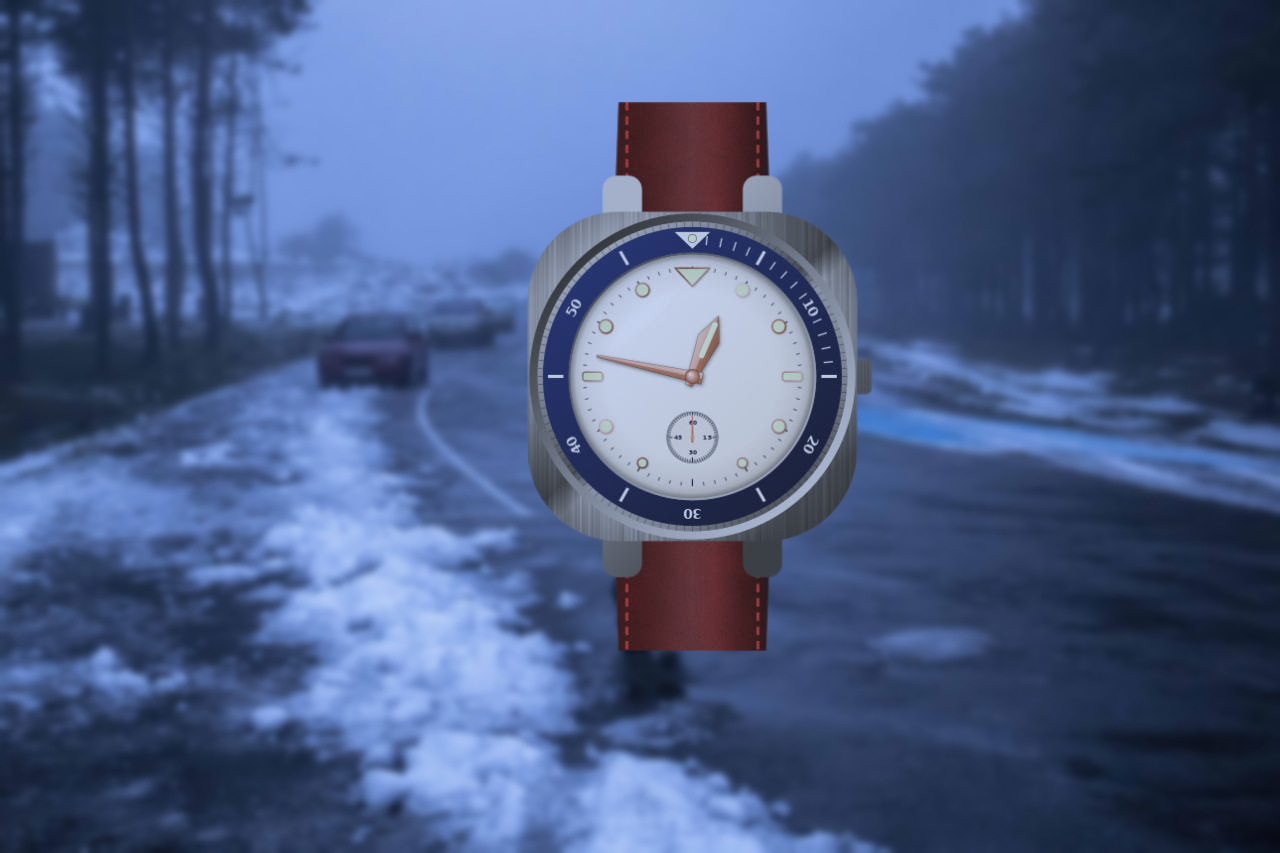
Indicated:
12.47
